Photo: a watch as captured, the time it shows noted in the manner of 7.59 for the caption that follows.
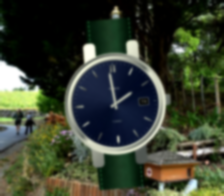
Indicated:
1.59
